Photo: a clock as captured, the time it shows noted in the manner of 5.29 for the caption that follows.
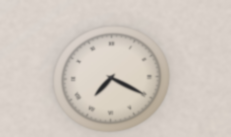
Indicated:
7.20
